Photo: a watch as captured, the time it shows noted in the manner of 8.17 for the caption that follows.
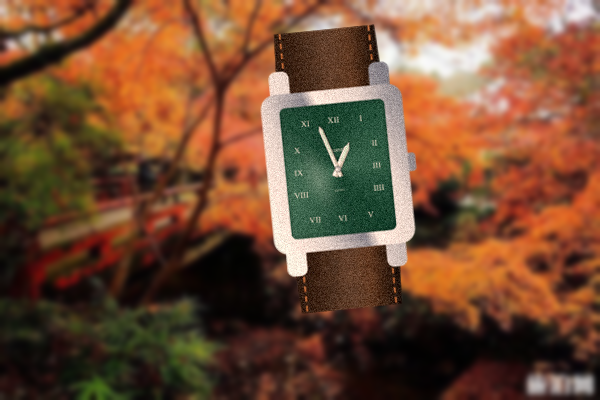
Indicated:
12.57
